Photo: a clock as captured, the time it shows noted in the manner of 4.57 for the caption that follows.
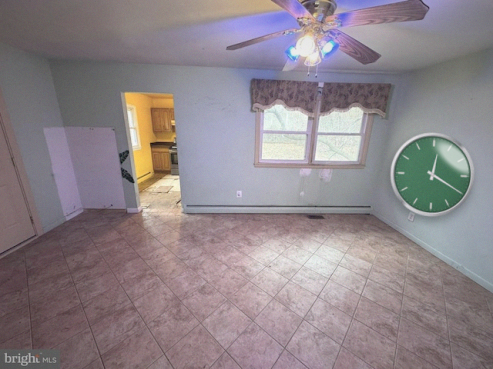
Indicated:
12.20
